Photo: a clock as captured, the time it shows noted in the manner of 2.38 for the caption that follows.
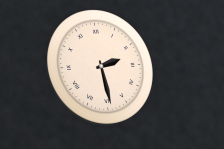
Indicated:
2.29
